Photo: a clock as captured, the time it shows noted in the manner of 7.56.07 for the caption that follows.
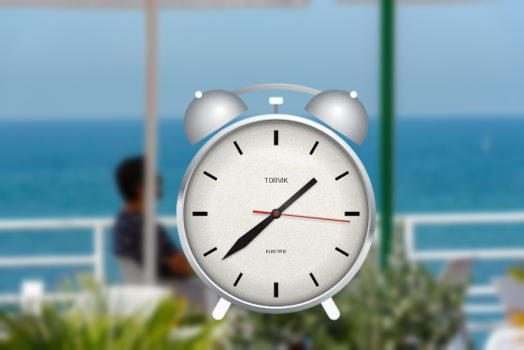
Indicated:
1.38.16
